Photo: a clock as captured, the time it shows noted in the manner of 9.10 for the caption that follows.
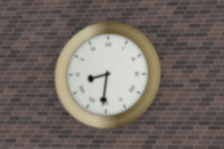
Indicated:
8.31
